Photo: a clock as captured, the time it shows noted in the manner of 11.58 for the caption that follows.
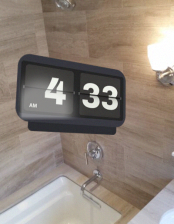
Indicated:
4.33
